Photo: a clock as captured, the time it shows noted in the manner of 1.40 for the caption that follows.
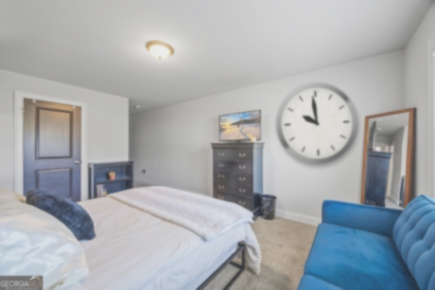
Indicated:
9.59
